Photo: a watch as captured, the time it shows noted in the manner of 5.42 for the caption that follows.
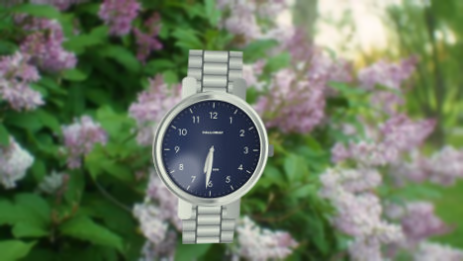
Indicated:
6.31
